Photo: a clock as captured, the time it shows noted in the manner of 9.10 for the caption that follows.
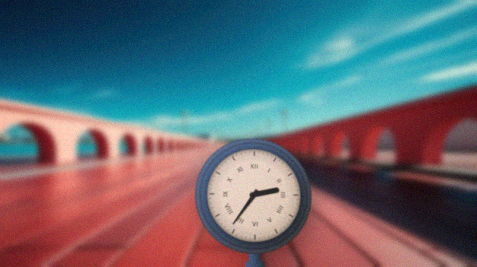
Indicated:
2.36
